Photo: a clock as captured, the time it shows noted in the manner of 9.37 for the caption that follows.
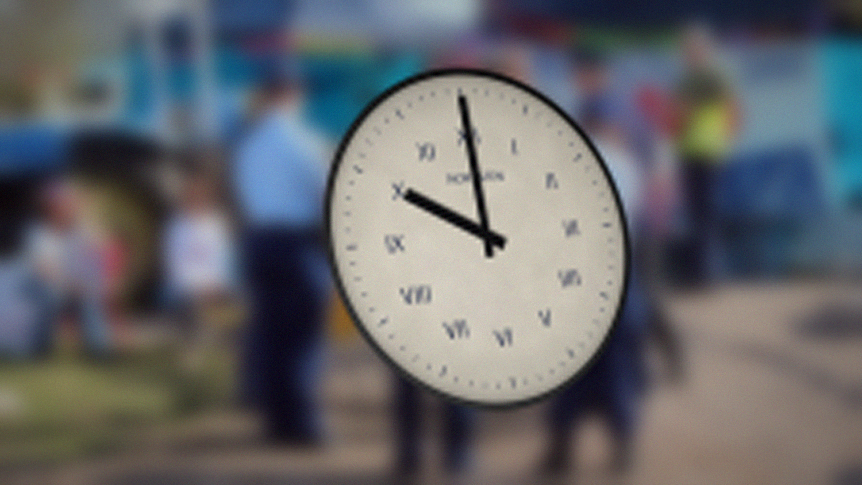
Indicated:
10.00
